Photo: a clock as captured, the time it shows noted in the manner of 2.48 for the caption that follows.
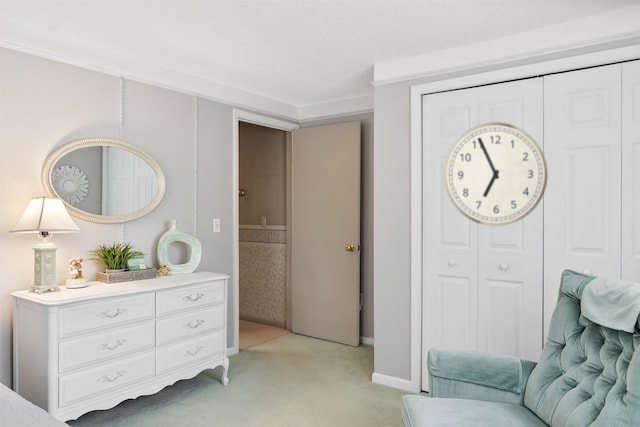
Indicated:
6.56
